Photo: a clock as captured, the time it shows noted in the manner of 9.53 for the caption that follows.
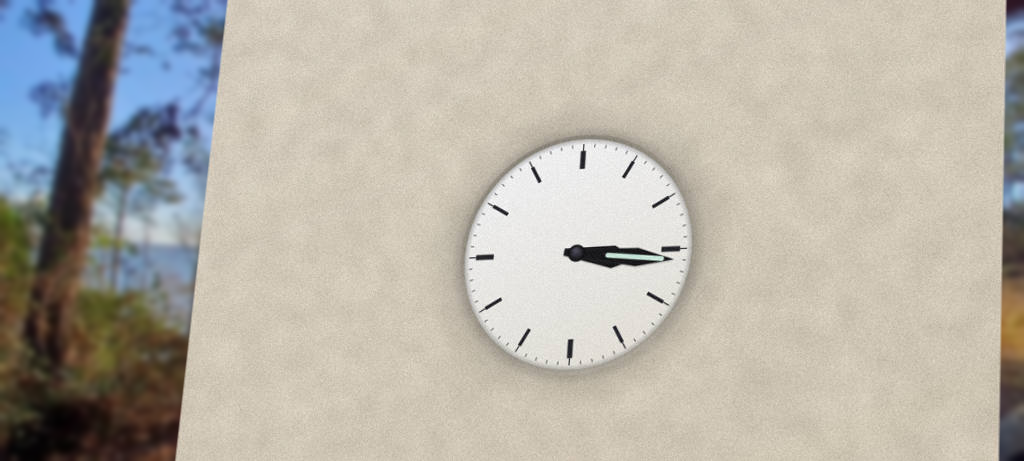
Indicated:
3.16
